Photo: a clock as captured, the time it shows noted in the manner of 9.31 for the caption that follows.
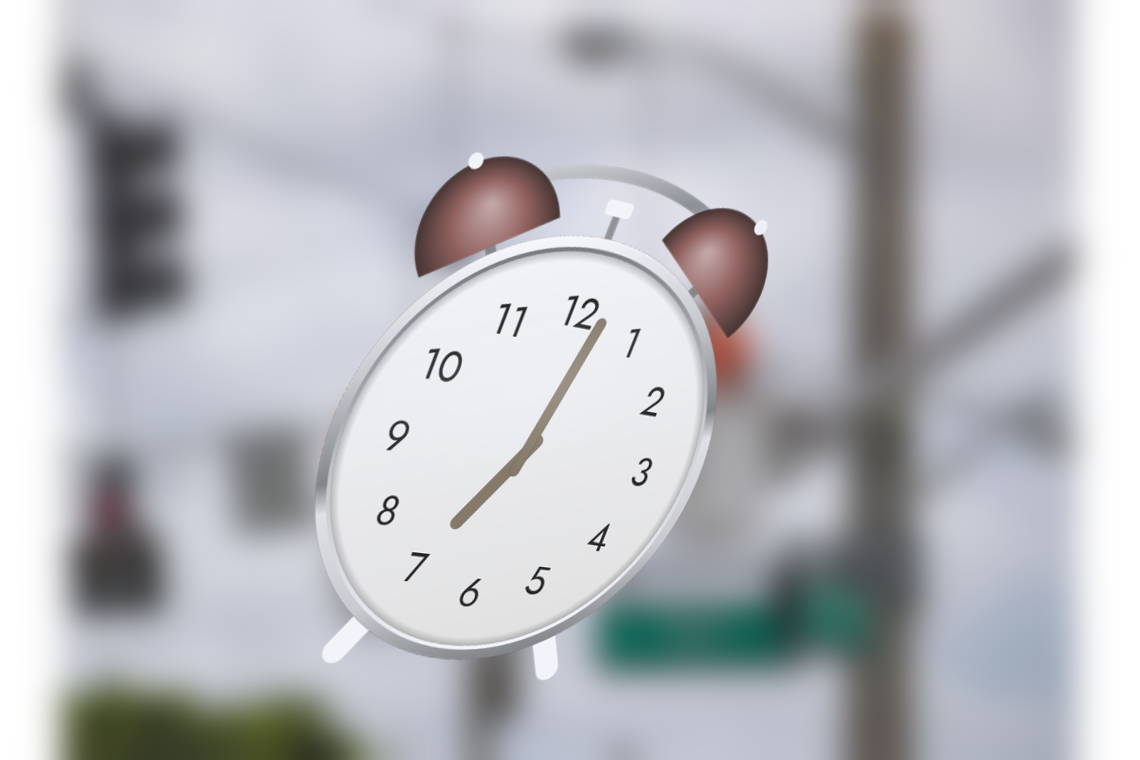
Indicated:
7.02
